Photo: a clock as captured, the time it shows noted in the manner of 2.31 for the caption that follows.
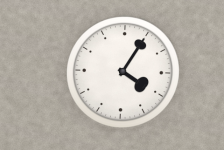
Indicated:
4.05
